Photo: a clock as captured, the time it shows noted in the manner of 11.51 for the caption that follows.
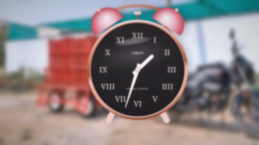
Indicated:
1.33
